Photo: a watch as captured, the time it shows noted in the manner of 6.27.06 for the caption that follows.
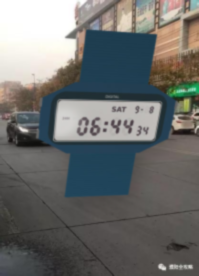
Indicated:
6.44.34
